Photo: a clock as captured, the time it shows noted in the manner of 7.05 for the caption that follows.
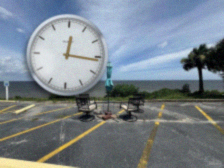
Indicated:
12.16
